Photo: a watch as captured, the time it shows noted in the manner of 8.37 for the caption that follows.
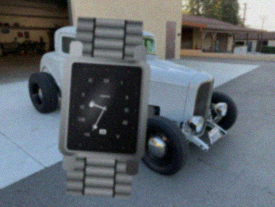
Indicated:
9.34
